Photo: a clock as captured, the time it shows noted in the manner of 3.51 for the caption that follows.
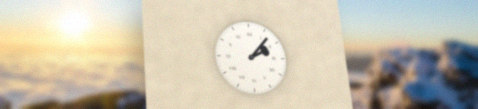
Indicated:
2.07
